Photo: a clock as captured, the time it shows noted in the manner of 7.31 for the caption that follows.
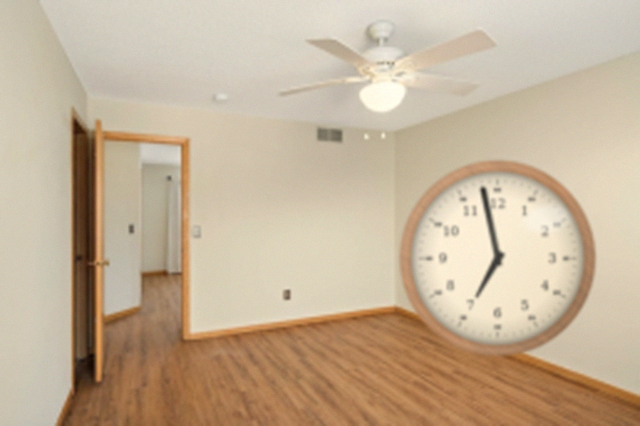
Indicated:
6.58
